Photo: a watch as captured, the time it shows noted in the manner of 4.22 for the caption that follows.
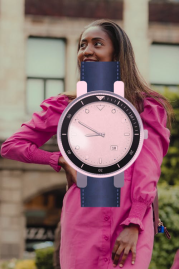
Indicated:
8.50
